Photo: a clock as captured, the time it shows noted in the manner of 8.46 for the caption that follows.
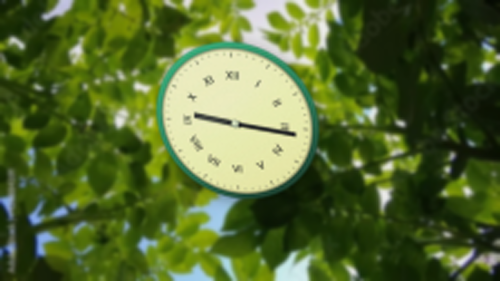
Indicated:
9.16
